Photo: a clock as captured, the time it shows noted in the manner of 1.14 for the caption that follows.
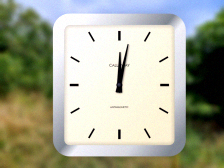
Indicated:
12.02
